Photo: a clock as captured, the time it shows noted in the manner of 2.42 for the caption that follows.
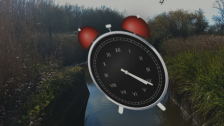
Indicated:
4.21
